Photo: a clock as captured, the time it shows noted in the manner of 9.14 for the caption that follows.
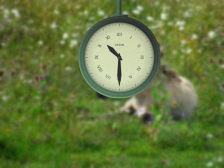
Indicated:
10.30
